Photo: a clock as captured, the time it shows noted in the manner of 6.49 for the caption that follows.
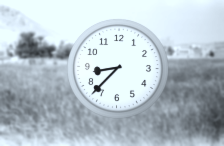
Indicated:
8.37
